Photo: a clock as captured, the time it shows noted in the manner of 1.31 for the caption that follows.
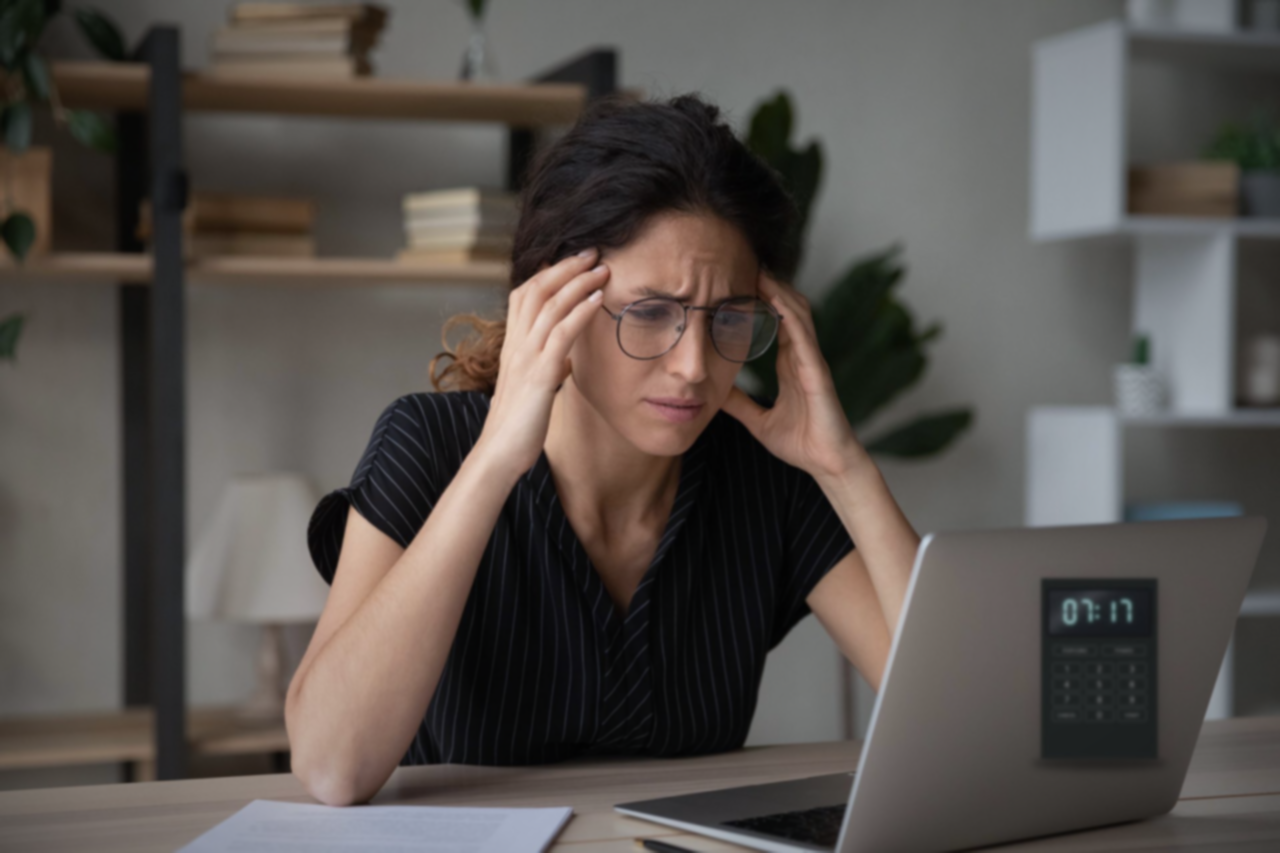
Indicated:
7.17
